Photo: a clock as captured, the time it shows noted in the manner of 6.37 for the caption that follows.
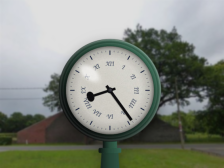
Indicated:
8.24
